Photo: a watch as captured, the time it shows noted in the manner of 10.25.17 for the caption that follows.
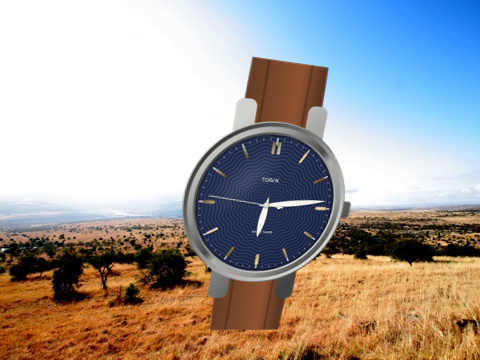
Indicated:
6.13.46
